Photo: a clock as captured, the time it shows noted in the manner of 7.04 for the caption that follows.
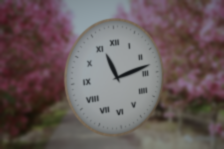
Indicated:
11.13
